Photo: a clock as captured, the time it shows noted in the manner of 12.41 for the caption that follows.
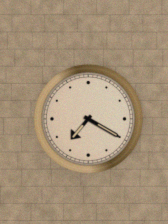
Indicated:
7.20
